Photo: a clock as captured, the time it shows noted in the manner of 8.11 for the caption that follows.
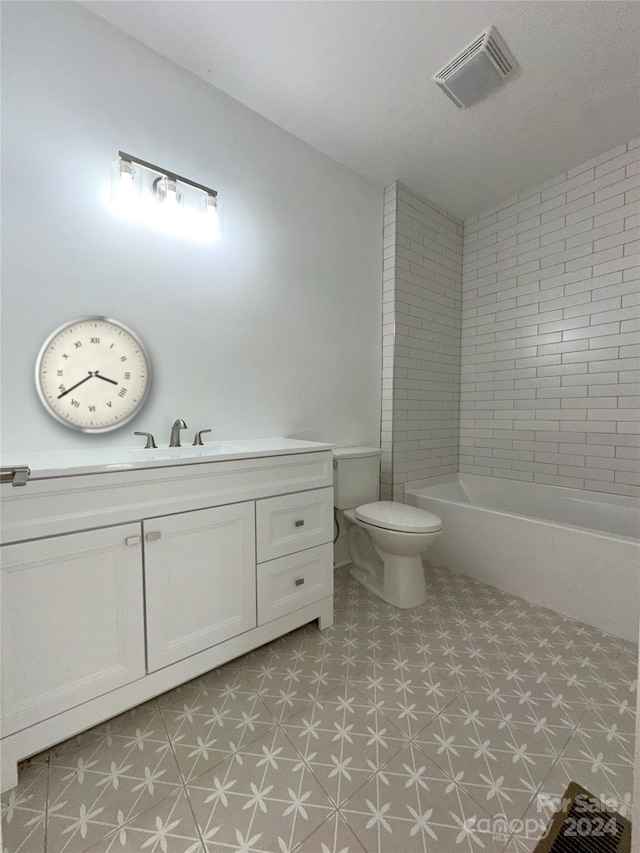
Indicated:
3.39
